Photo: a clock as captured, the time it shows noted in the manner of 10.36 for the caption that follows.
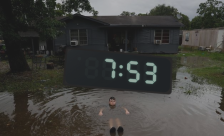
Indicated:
7.53
